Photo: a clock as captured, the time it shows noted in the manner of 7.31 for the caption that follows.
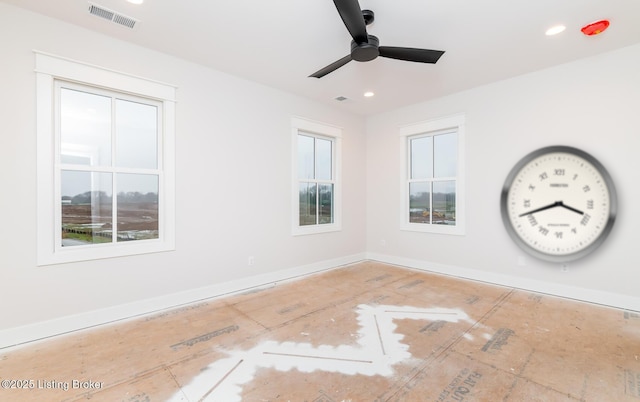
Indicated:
3.42
